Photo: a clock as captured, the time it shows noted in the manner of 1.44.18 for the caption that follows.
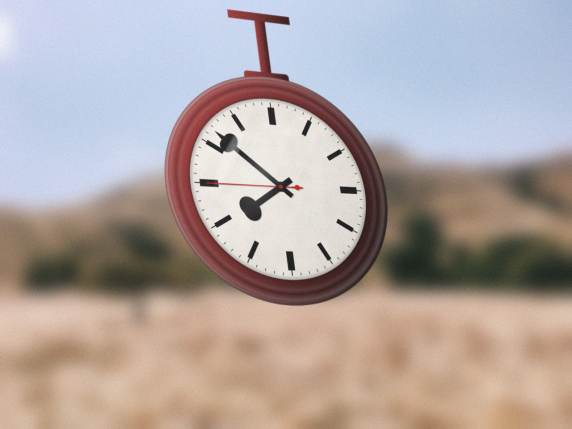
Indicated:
7.51.45
